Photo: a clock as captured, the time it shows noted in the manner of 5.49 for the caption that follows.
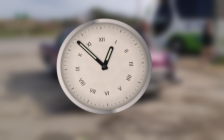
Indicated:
12.53
